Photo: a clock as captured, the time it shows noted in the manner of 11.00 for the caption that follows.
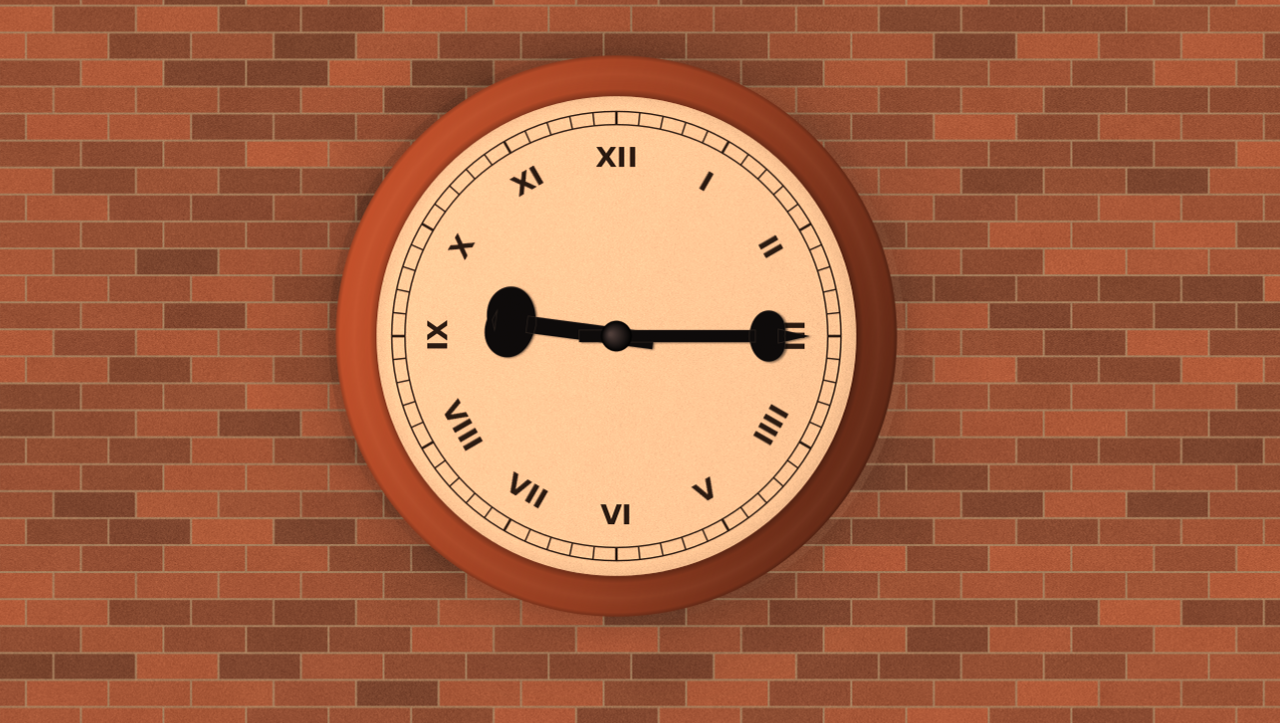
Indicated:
9.15
